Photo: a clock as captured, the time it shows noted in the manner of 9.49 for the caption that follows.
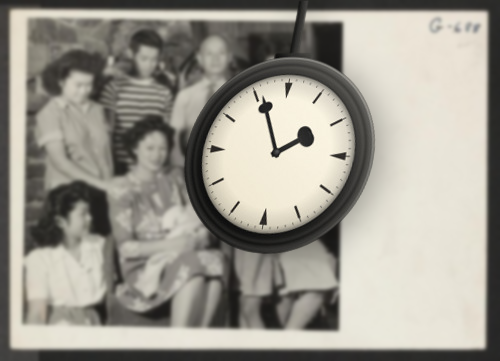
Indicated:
1.56
